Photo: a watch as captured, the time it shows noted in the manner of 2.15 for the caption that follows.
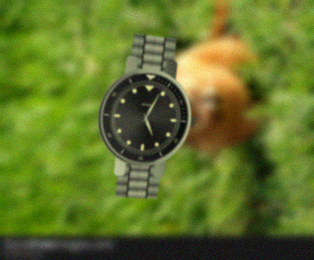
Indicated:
5.04
